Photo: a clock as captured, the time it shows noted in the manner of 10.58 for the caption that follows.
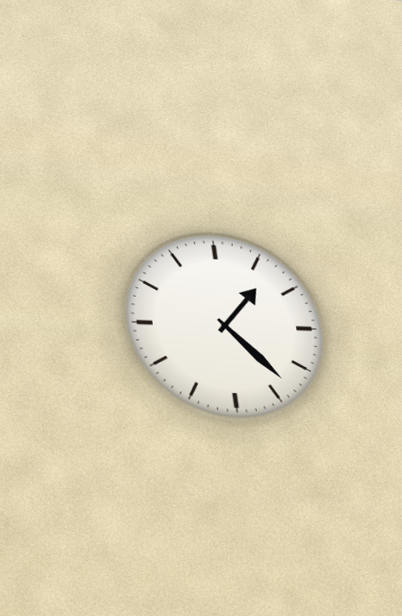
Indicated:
1.23
